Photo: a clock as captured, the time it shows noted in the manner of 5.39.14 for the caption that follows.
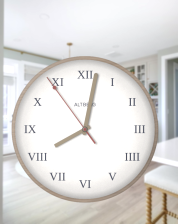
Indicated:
8.01.54
